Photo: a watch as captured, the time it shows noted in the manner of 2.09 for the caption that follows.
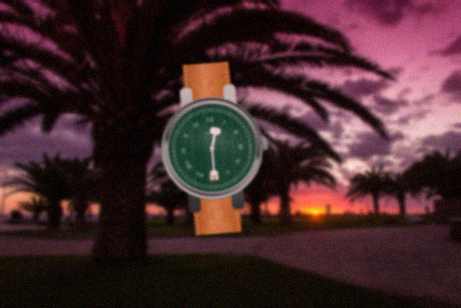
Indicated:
12.30
